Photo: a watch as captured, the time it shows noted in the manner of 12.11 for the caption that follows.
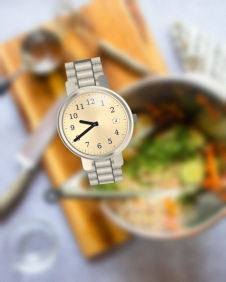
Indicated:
9.40
